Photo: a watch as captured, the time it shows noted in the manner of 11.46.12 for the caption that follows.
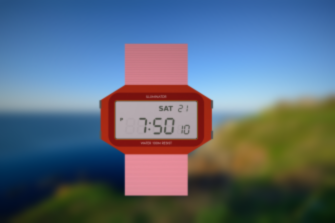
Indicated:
7.50.10
